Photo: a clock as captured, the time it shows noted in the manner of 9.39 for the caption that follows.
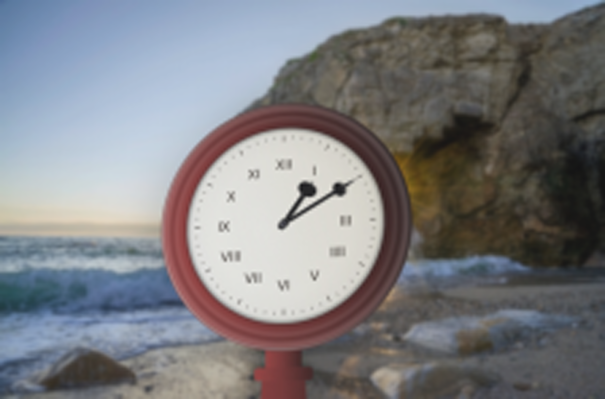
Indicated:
1.10
